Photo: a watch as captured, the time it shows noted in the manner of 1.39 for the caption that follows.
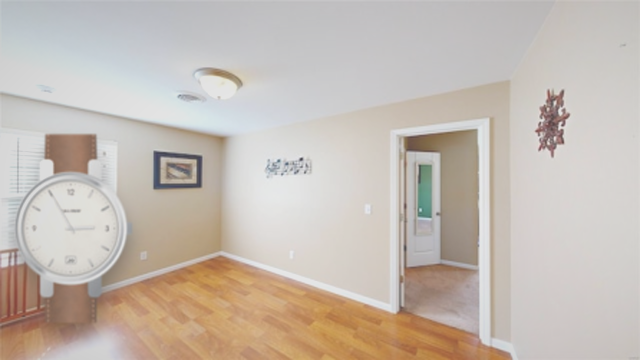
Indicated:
2.55
